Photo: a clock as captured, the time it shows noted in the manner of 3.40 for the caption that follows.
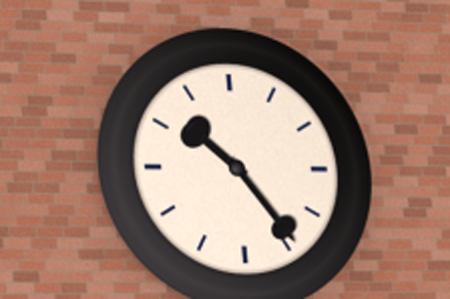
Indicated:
10.24
